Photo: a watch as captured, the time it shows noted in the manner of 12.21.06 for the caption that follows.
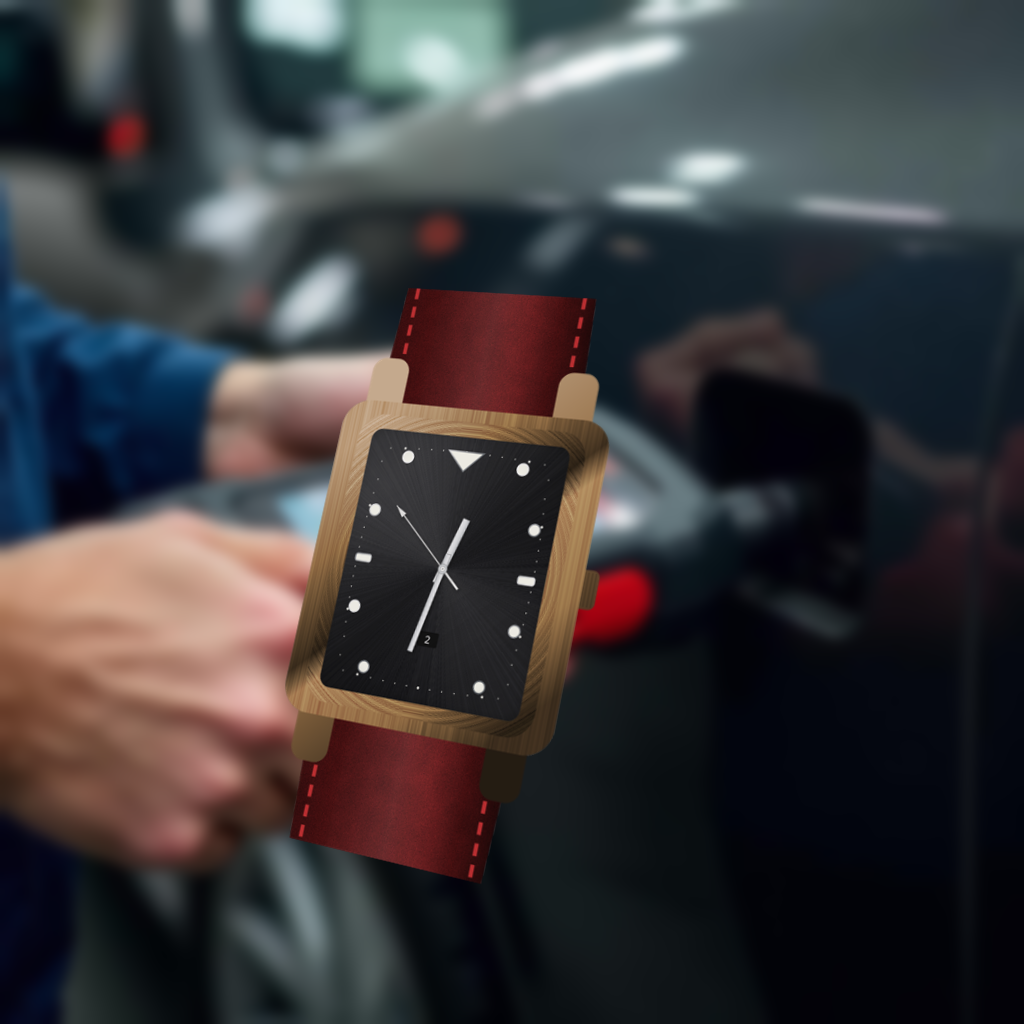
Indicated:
12.31.52
